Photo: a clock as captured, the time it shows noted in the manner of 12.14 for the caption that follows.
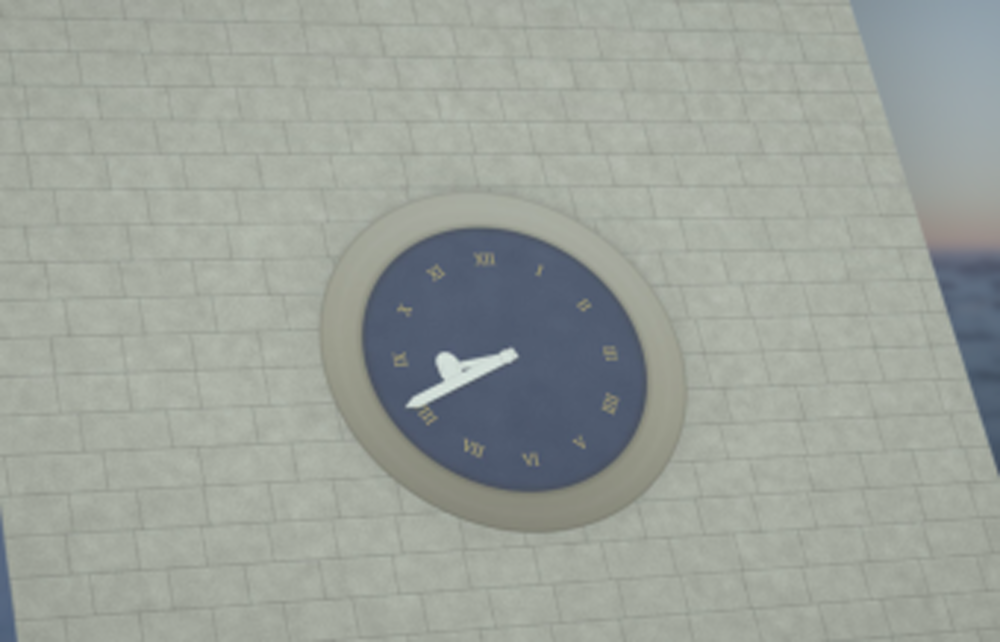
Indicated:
8.41
